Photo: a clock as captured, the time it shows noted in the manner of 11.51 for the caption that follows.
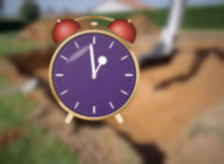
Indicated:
12.59
